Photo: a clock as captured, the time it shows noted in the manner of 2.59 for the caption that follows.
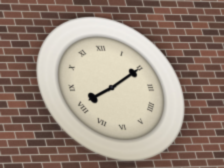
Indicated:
8.10
